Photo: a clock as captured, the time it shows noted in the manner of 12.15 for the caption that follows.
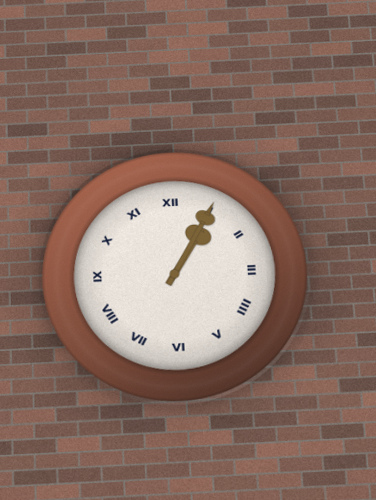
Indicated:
1.05
